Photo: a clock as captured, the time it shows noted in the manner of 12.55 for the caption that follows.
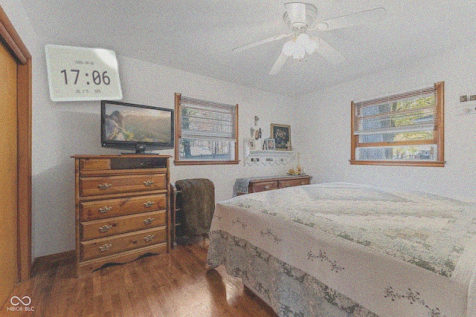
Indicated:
17.06
